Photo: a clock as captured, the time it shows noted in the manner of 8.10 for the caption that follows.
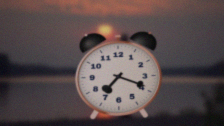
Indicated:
7.19
